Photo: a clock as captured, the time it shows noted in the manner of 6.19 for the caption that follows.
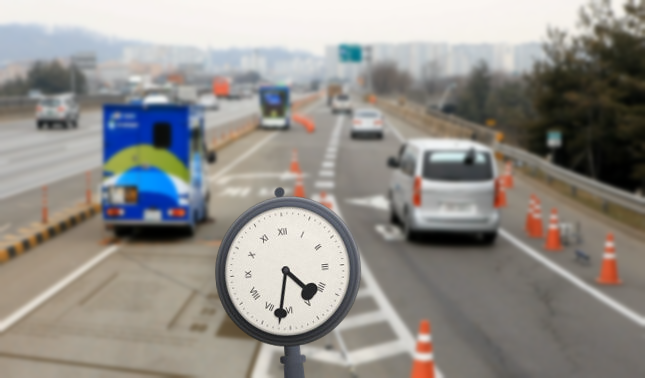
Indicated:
4.32
